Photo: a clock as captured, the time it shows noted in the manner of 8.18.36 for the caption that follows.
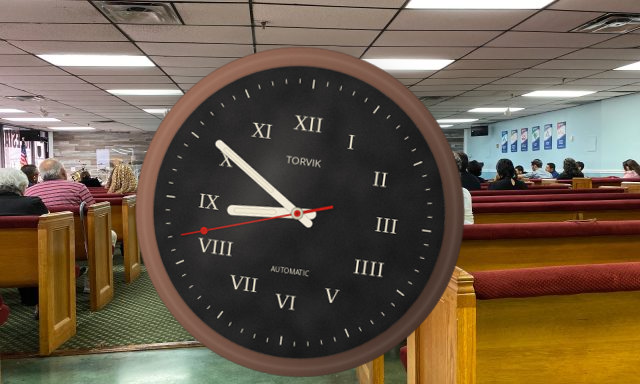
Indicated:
8.50.42
